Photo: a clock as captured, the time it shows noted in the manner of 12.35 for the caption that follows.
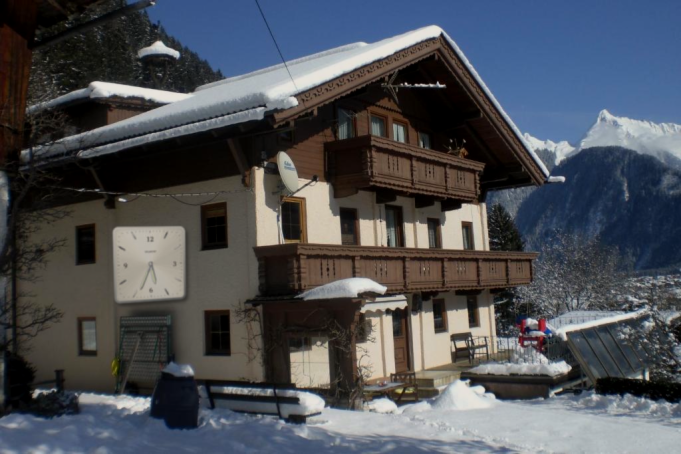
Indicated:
5.34
